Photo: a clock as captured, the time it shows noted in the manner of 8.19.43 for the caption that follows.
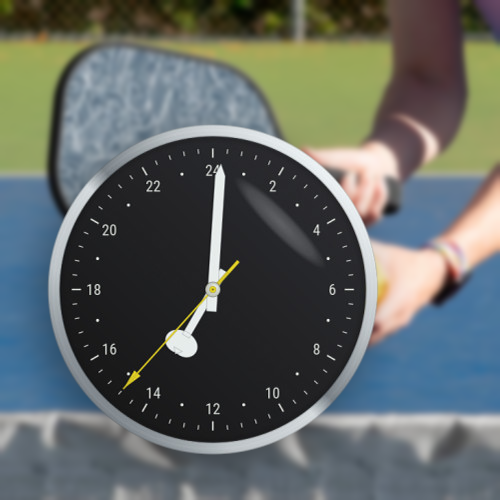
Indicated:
14.00.37
